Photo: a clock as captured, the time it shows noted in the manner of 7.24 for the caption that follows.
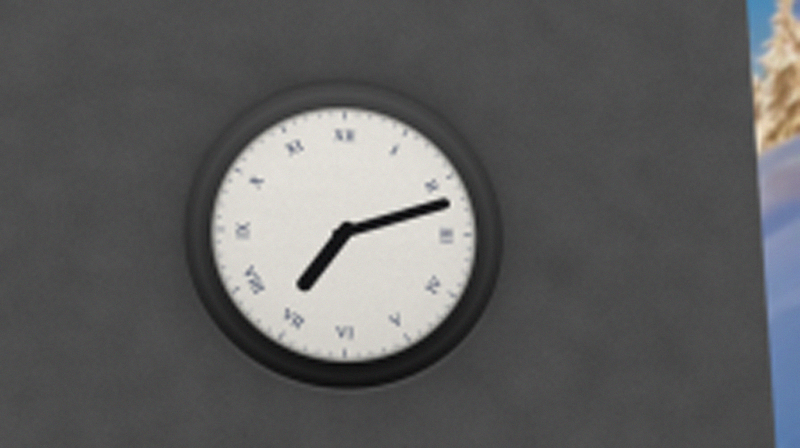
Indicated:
7.12
